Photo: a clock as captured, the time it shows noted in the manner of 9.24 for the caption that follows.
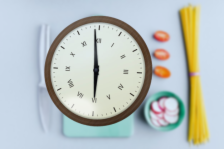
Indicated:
5.59
